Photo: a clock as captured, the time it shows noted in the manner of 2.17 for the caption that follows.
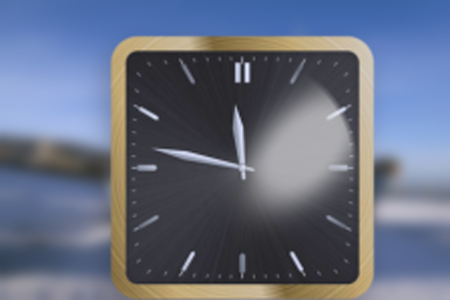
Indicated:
11.47
